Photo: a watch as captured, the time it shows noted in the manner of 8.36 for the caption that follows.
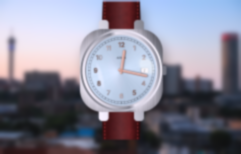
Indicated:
12.17
